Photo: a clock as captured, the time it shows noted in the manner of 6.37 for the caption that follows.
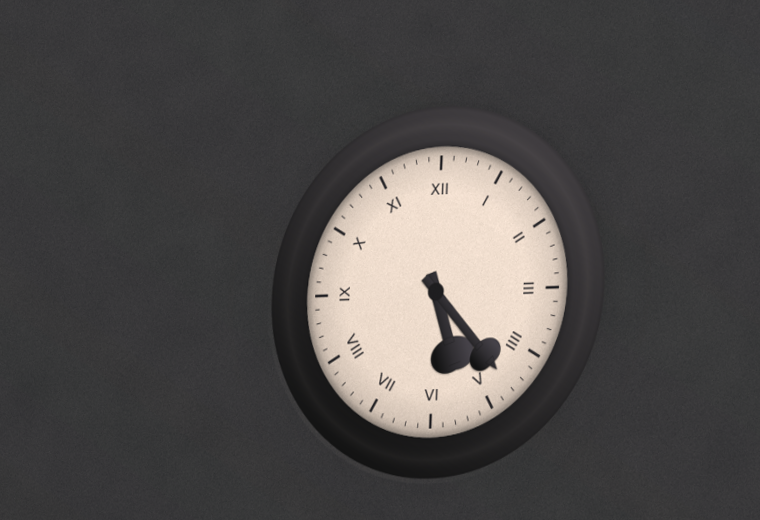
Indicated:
5.23
